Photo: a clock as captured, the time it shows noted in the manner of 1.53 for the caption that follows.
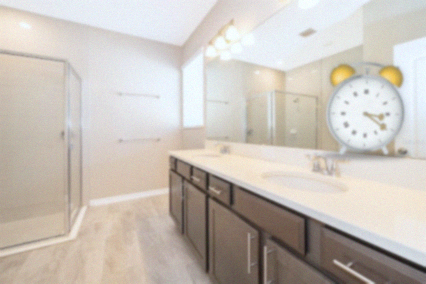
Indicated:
3.21
